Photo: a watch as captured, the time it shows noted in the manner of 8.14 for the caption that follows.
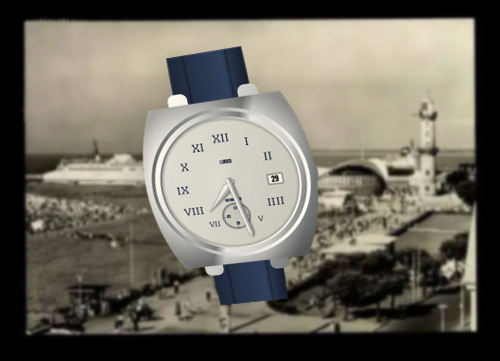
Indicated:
7.28
